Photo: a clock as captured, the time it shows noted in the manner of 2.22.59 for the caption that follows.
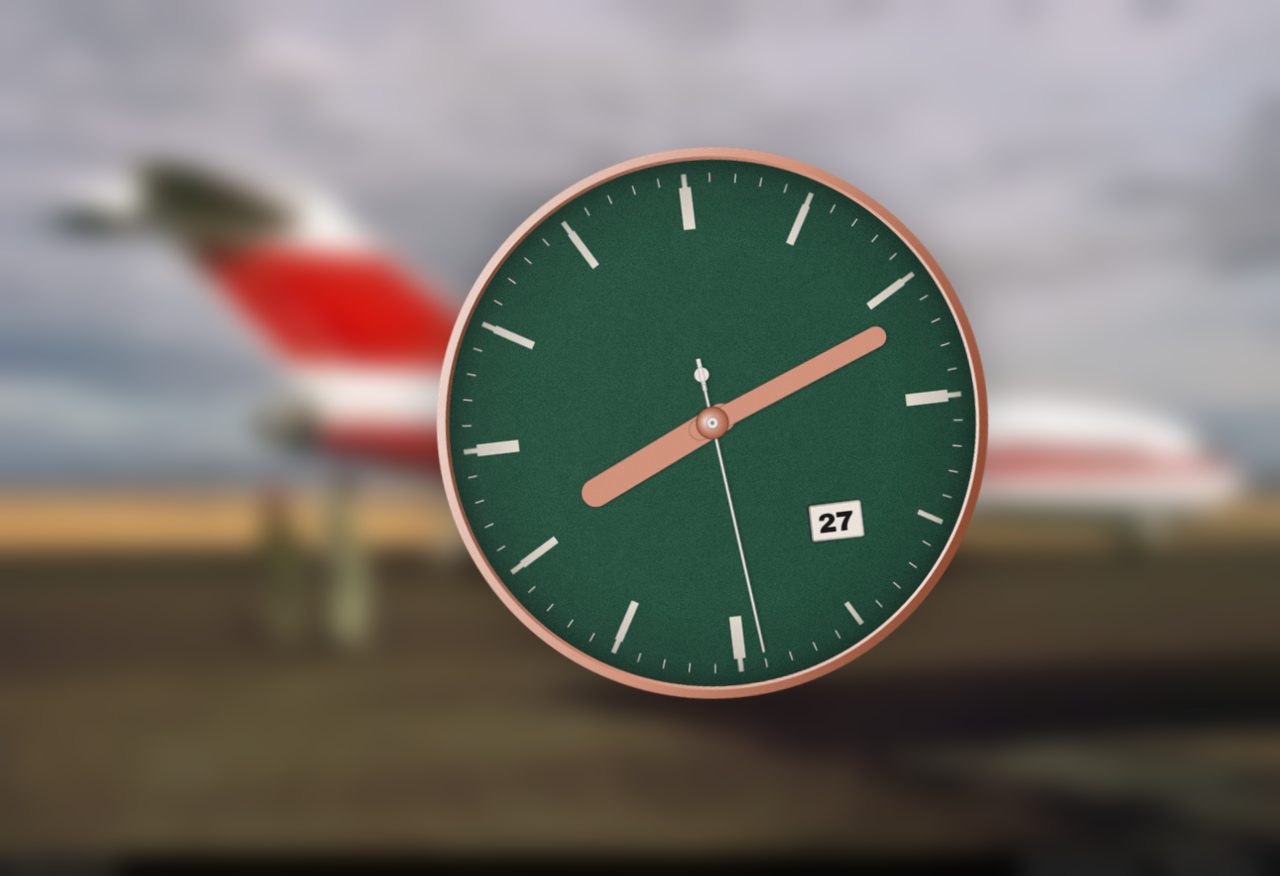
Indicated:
8.11.29
